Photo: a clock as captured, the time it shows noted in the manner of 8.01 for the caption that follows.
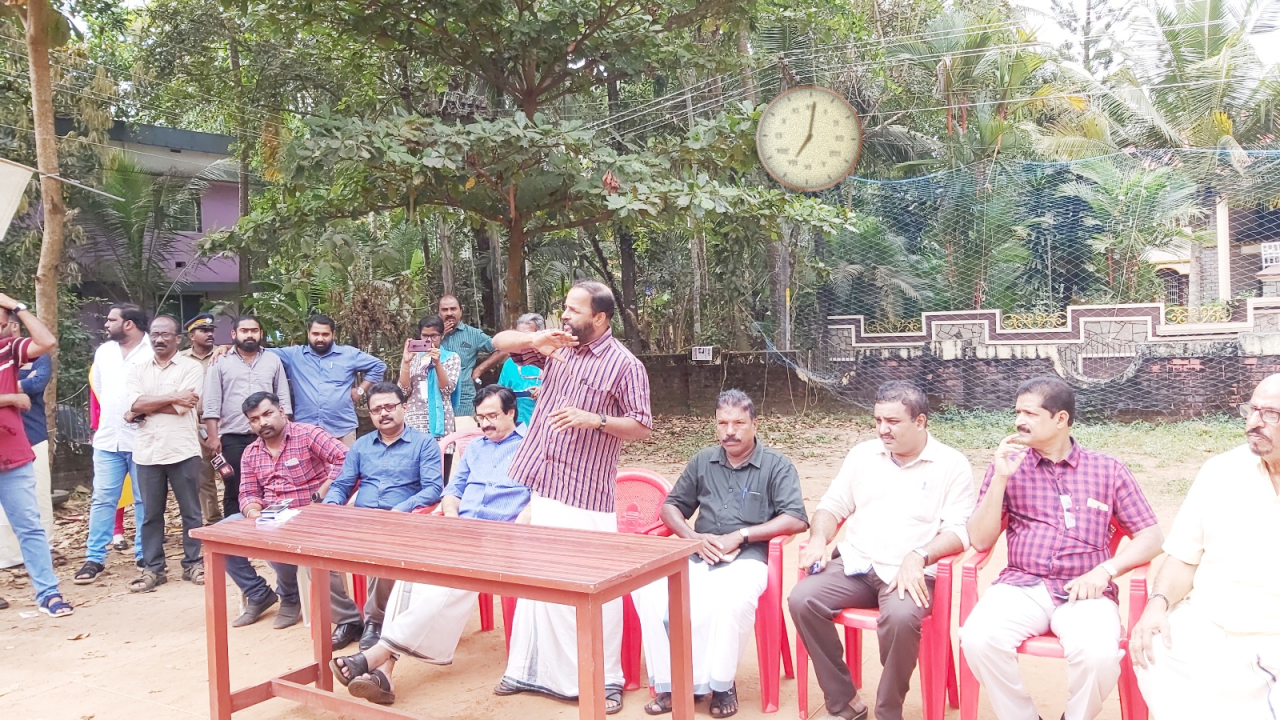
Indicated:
7.01
